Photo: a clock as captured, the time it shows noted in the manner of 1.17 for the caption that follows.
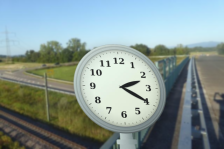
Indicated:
2.20
